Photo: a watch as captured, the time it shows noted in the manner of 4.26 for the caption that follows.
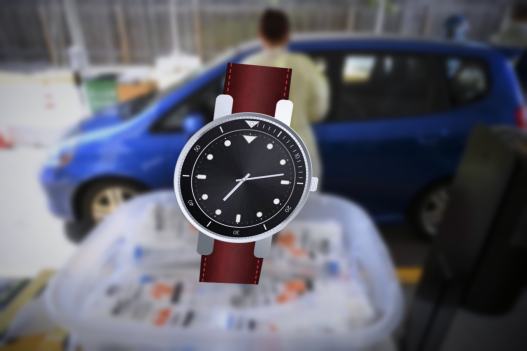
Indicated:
7.13
